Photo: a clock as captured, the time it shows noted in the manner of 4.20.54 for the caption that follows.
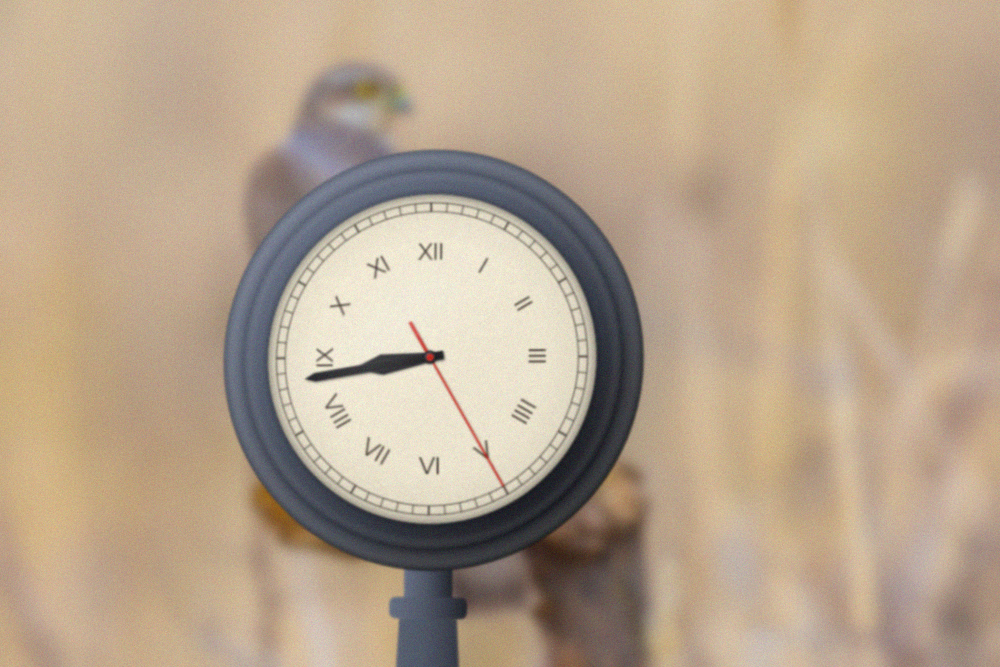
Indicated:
8.43.25
